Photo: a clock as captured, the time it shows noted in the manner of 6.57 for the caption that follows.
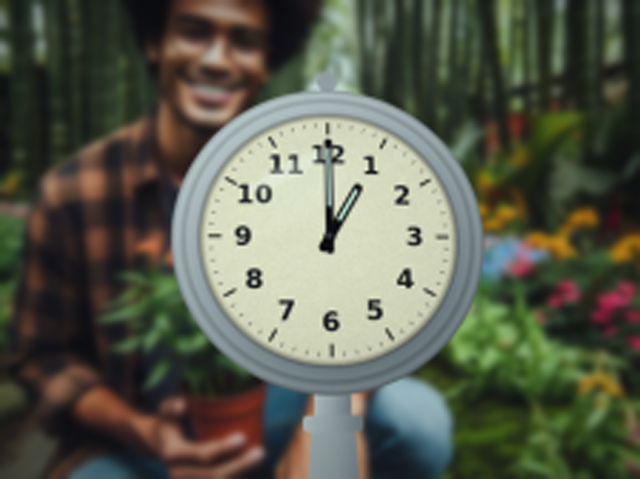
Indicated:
1.00
